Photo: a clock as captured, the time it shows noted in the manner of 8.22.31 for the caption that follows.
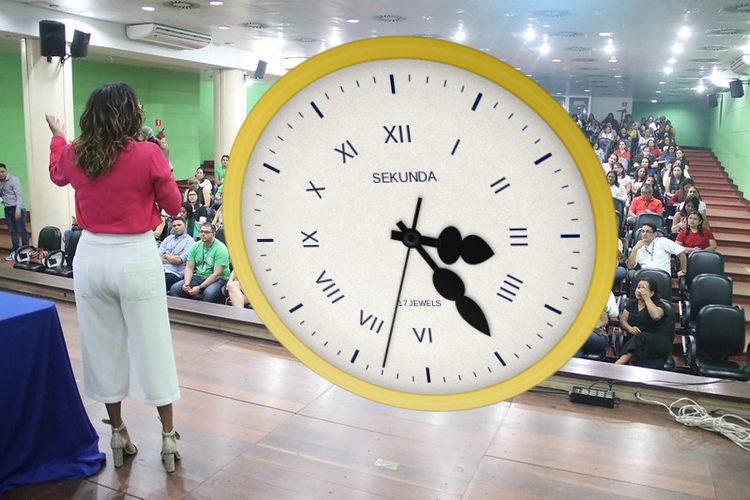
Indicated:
3.24.33
